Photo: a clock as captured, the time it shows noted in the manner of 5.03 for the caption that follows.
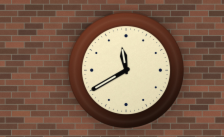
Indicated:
11.40
